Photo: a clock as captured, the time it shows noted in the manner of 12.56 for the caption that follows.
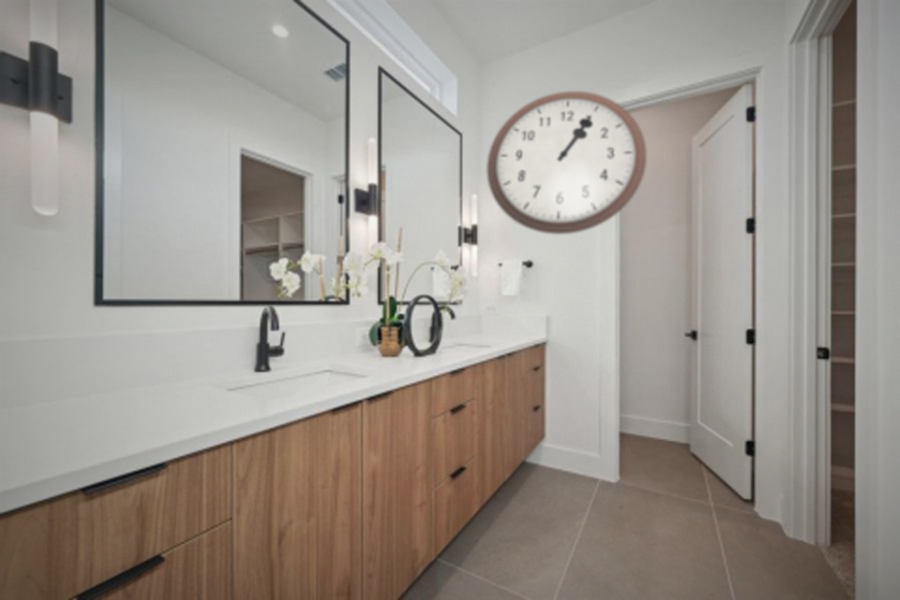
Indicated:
1.05
